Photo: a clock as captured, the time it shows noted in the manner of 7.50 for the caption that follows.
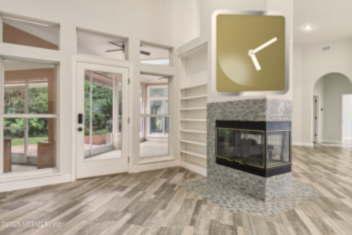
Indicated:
5.10
